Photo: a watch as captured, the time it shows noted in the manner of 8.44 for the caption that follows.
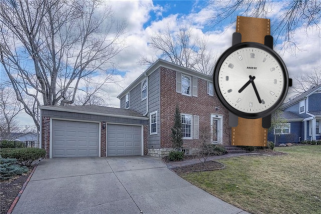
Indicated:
7.26
